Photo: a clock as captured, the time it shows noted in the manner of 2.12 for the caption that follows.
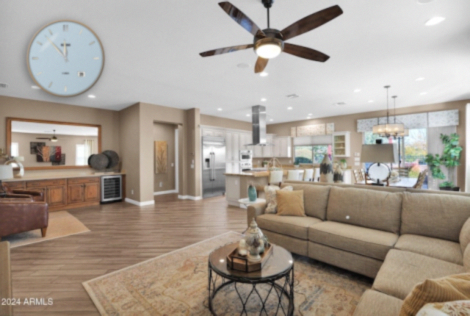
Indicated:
11.53
